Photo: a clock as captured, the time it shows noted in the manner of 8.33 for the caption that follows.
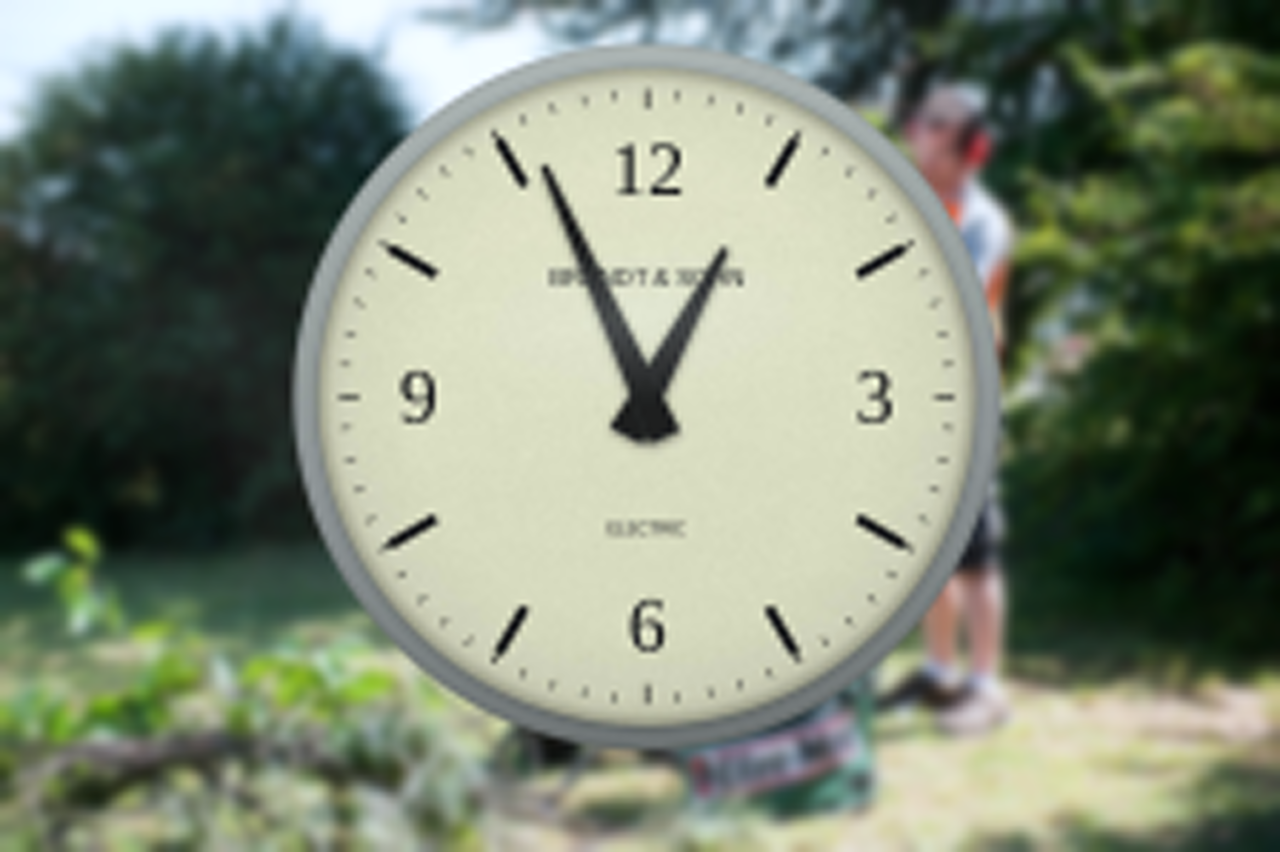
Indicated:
12.56
